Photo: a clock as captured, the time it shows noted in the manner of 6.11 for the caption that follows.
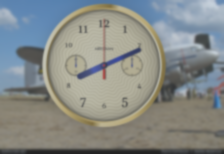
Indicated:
8.11
